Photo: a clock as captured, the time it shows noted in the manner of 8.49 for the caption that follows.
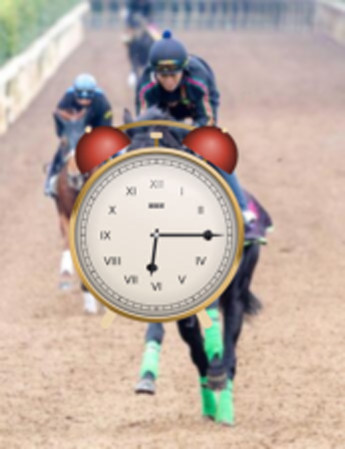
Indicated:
6.15
